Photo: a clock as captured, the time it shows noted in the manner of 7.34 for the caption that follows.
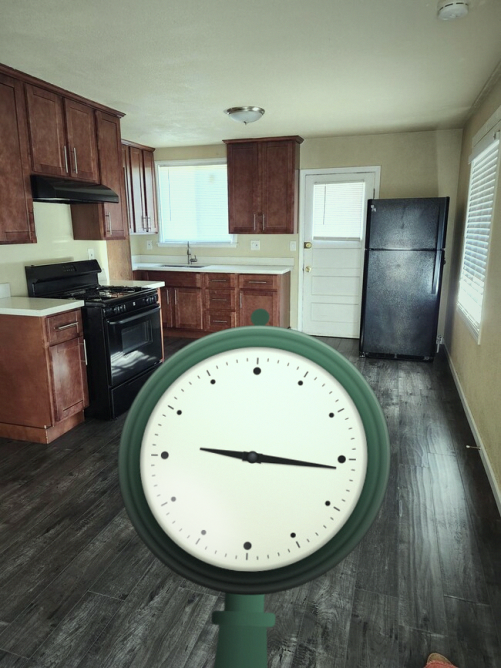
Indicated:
9.16
